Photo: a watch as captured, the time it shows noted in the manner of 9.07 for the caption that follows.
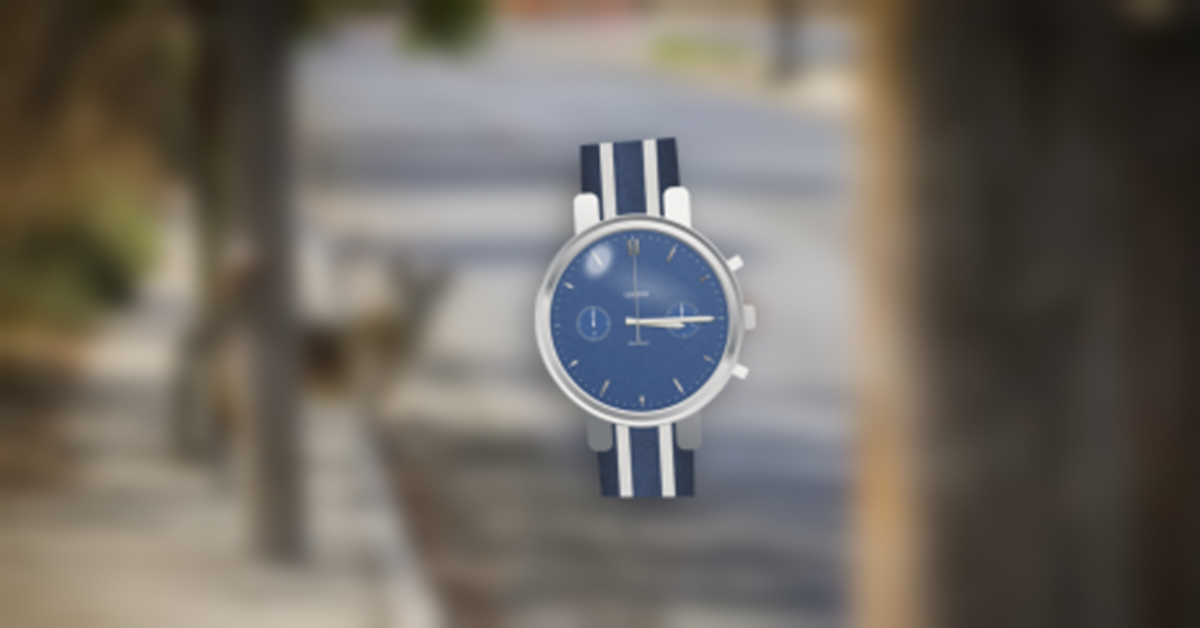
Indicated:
3.15
